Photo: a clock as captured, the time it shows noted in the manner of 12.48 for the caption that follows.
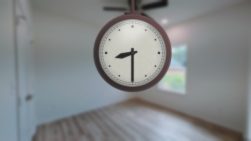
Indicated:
8.30
